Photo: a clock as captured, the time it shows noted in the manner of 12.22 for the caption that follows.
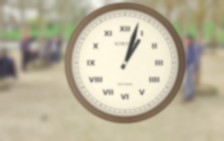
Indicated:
1.03
